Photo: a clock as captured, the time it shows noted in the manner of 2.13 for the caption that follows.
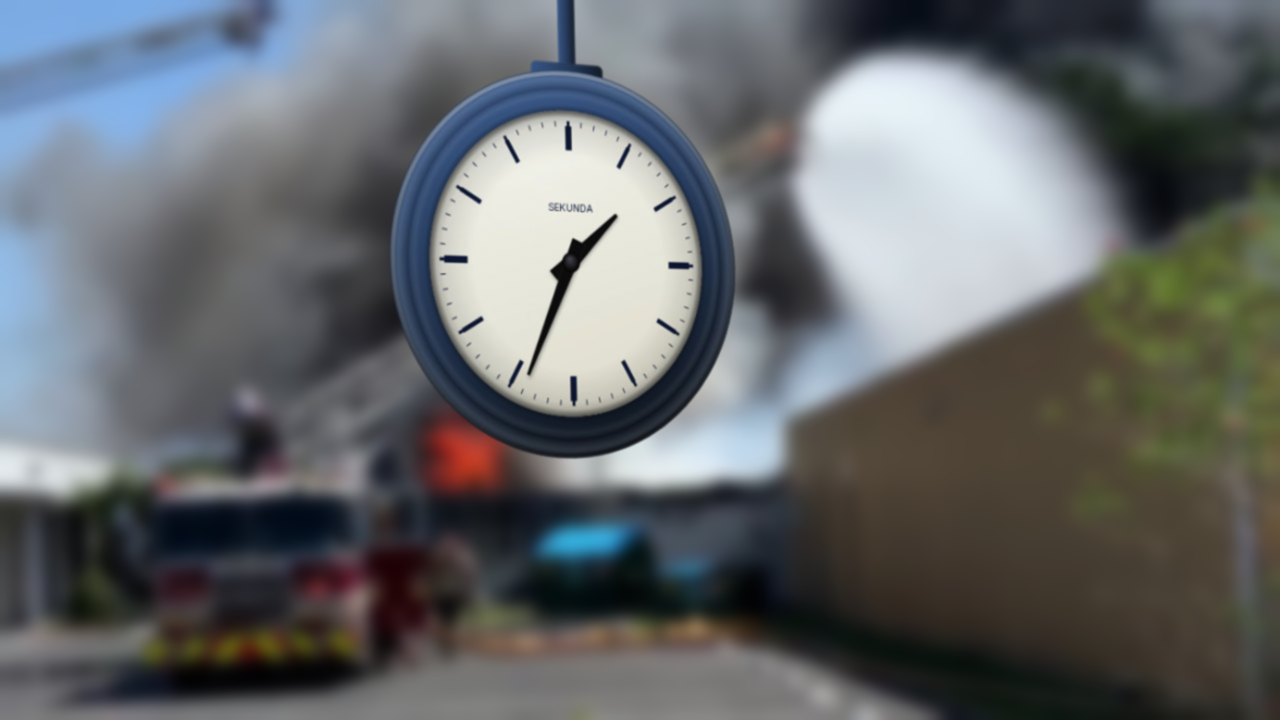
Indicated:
1.34
